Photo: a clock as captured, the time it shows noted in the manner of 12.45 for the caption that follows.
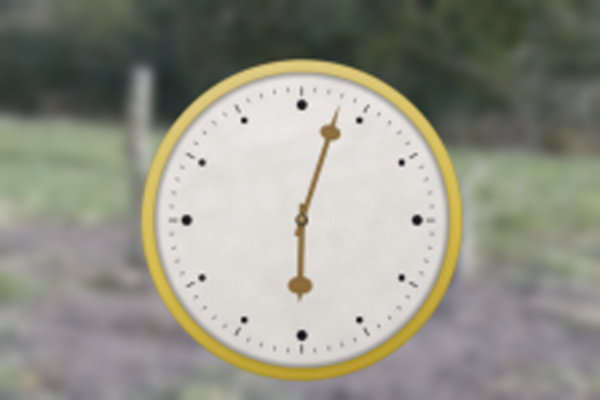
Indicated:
6.03
